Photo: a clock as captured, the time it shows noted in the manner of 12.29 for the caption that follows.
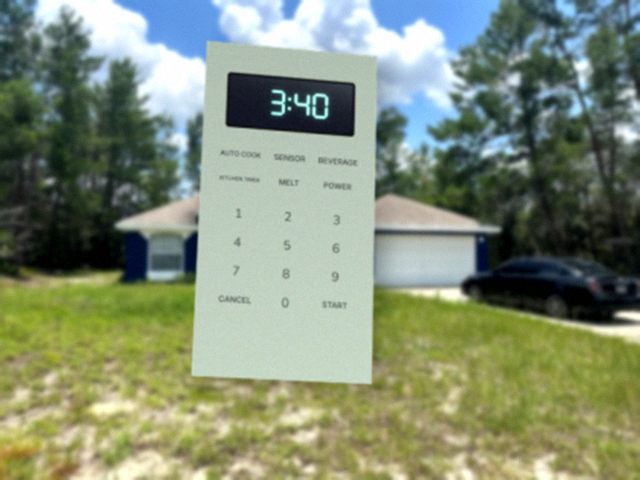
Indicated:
3.40
